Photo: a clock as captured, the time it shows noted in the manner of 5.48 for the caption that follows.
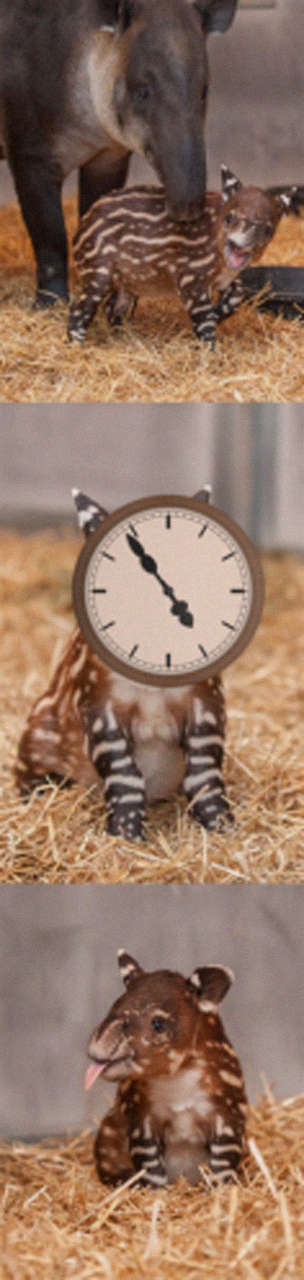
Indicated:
4.54
